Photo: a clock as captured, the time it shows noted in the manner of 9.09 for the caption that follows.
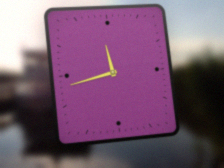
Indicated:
11.43
